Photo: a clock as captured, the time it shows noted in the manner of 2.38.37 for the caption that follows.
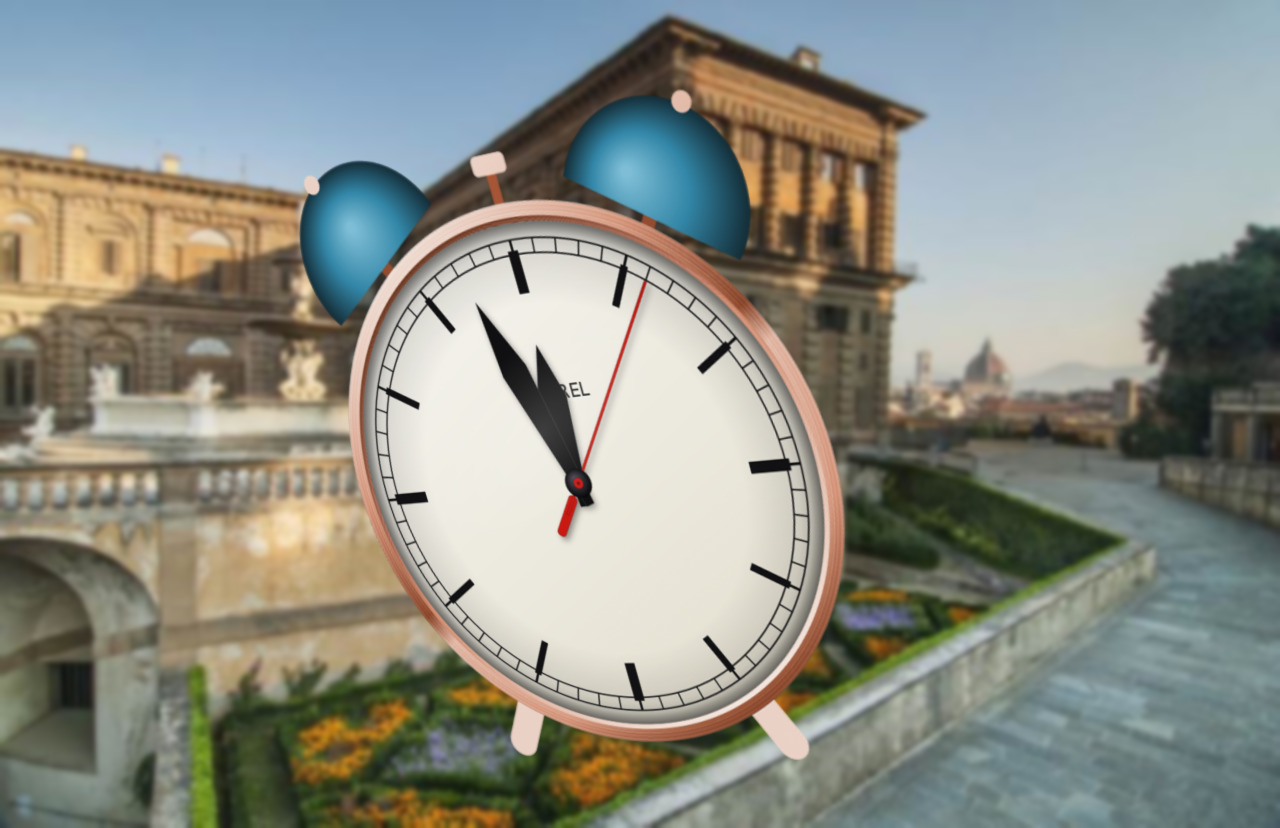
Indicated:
11.57.06
